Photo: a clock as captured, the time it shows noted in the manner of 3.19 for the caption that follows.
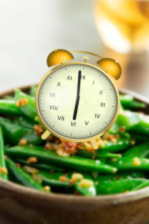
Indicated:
5.59
